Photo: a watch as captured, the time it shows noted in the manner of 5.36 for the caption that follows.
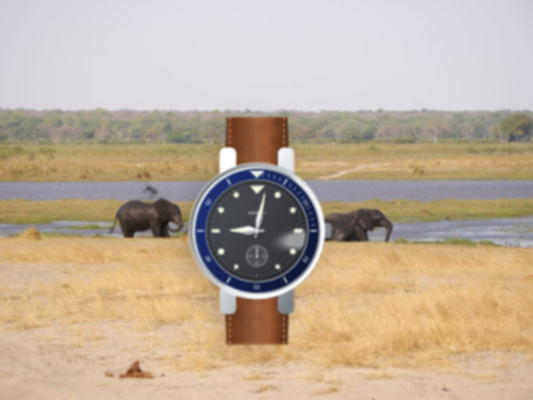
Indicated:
9.02
